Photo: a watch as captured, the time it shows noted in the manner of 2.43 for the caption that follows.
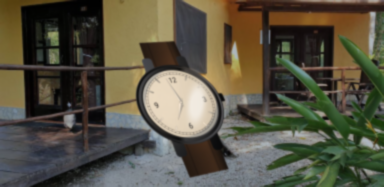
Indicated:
6.58
